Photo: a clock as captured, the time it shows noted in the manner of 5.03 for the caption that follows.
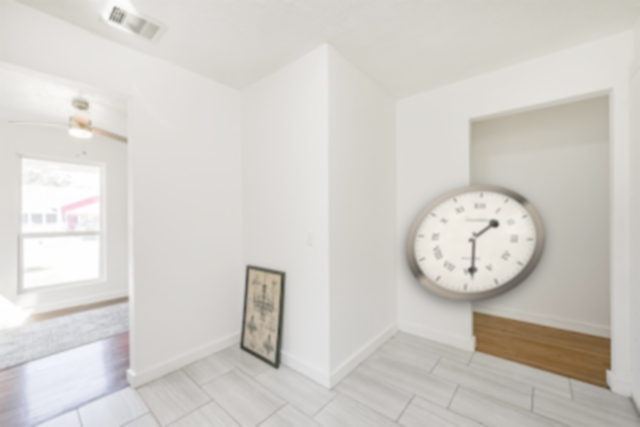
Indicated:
1.29
